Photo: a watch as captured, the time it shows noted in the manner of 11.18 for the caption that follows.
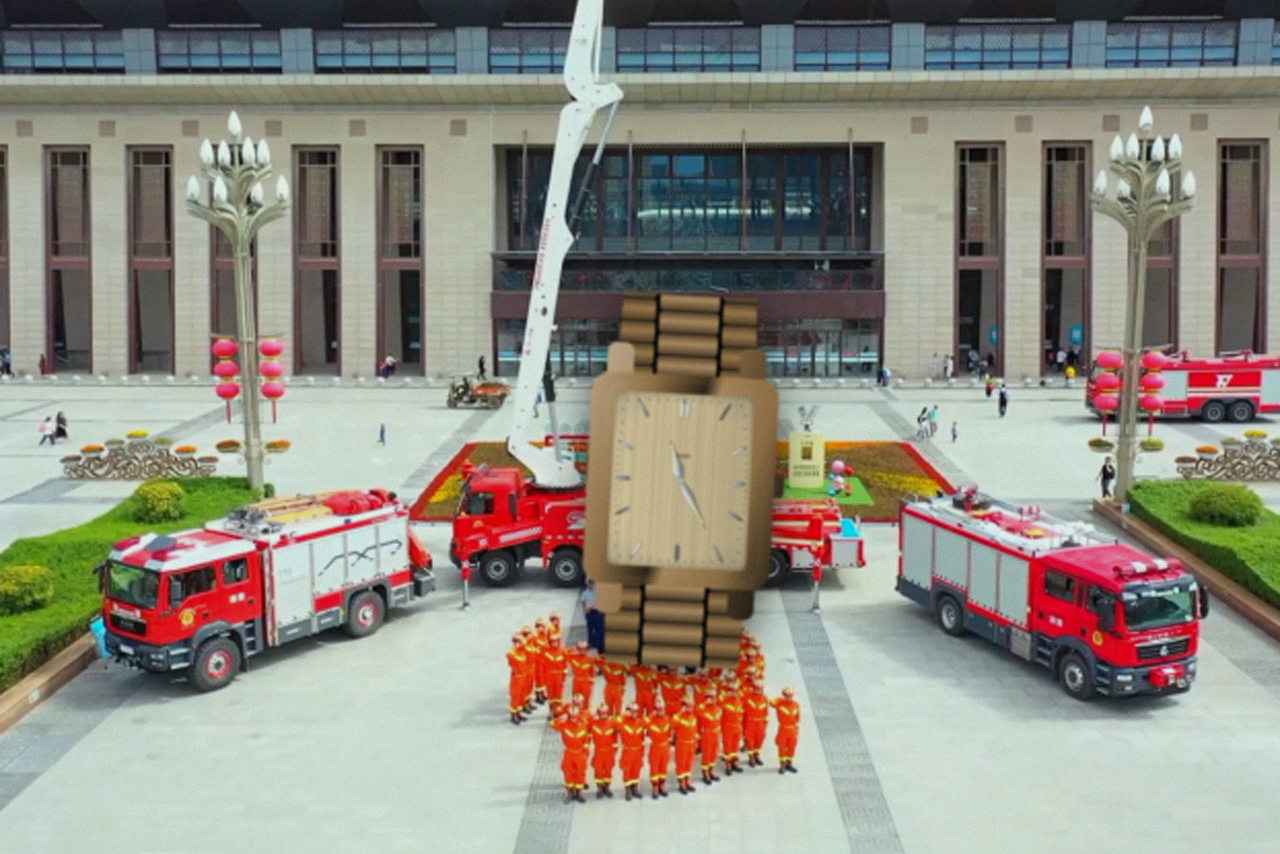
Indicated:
11.25
